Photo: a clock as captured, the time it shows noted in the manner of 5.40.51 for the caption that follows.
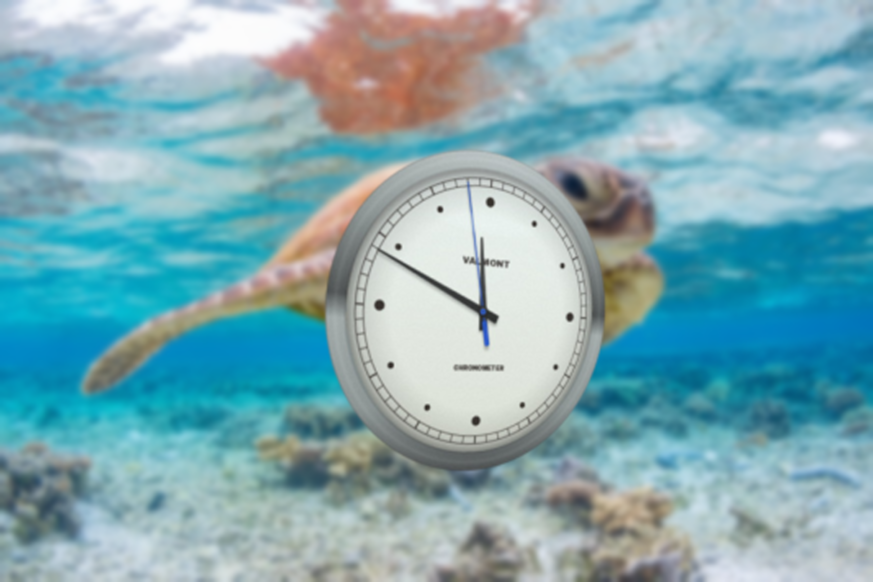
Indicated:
11.48.58
